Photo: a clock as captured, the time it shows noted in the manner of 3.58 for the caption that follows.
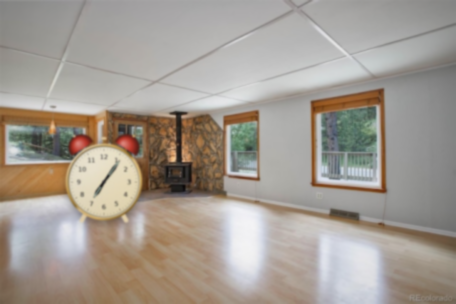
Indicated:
7.06
